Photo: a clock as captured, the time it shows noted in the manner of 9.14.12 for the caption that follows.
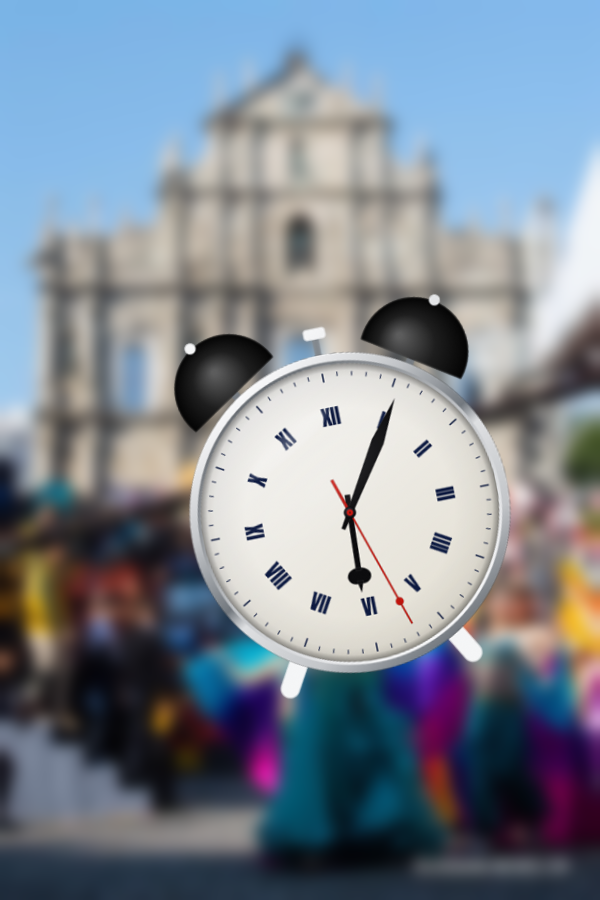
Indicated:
6.05.27
